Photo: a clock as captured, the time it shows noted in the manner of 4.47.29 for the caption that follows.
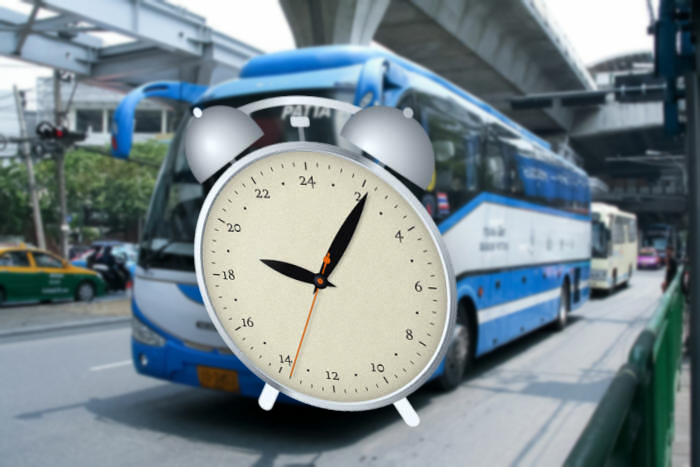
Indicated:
19.05.34
